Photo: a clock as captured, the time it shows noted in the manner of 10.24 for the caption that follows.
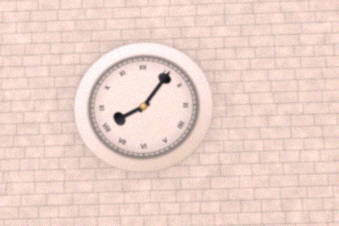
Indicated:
8.06
